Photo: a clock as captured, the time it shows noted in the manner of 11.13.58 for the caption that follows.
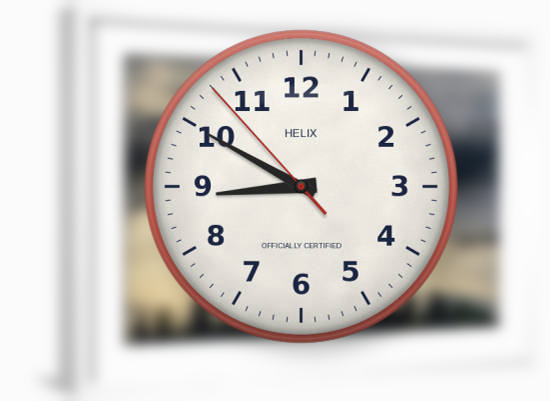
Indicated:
8.49.53
